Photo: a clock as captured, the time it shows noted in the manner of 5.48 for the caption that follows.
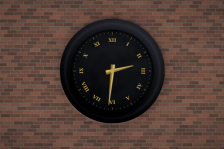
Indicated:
2.31
